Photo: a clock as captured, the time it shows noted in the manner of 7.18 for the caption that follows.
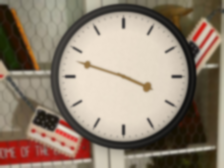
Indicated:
3.48
